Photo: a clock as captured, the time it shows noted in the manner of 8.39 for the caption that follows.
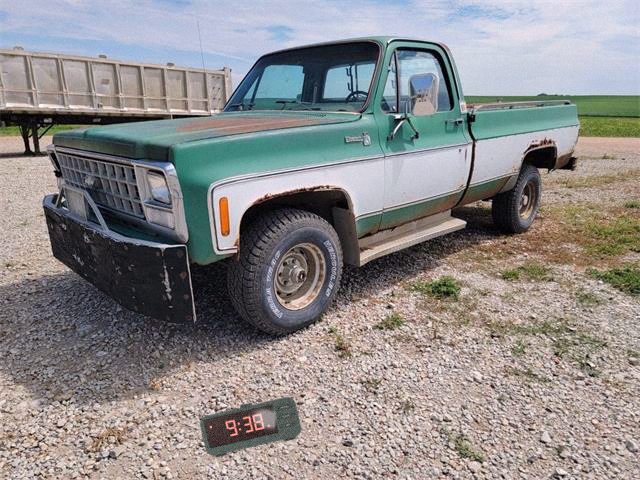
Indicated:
9.38
